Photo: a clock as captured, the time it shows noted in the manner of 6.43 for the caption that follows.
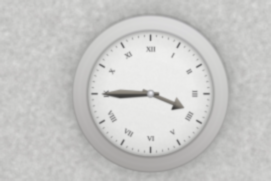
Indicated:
3.45
